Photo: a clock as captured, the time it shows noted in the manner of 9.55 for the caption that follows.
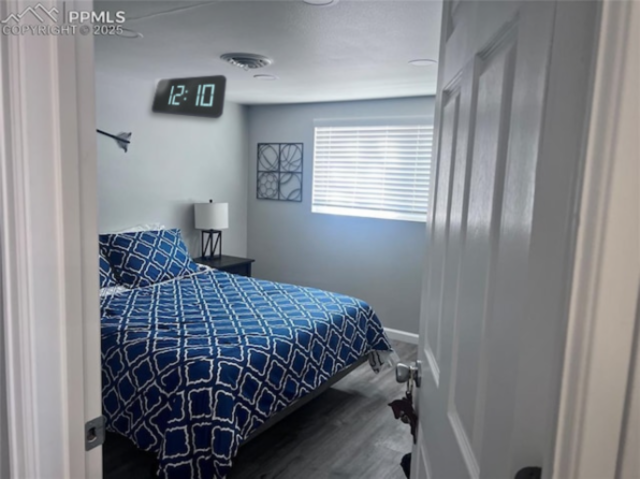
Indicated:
12.10
